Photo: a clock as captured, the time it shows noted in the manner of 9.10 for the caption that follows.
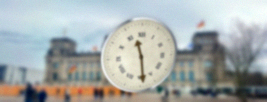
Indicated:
11.29
